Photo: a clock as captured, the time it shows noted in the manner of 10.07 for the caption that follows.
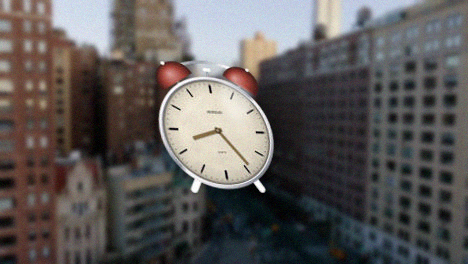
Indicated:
8.24
